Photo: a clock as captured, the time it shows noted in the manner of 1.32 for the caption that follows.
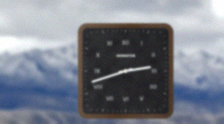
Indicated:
2.42
